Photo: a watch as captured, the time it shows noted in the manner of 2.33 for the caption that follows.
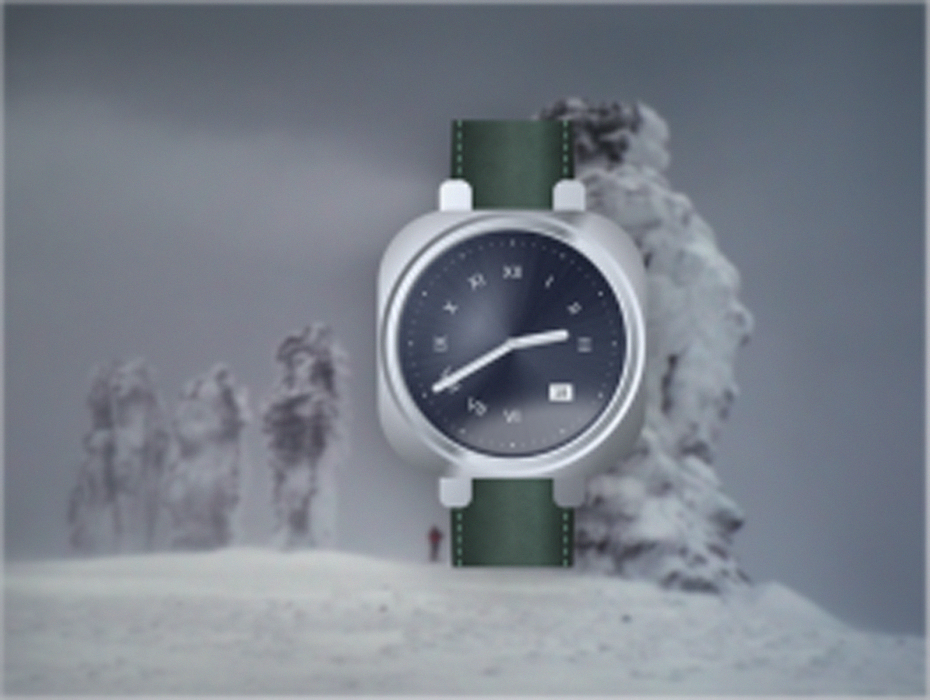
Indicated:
2.40
